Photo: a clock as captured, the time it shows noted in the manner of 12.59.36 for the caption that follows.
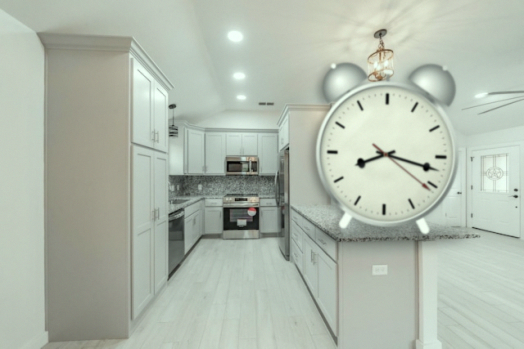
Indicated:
8.17.21
